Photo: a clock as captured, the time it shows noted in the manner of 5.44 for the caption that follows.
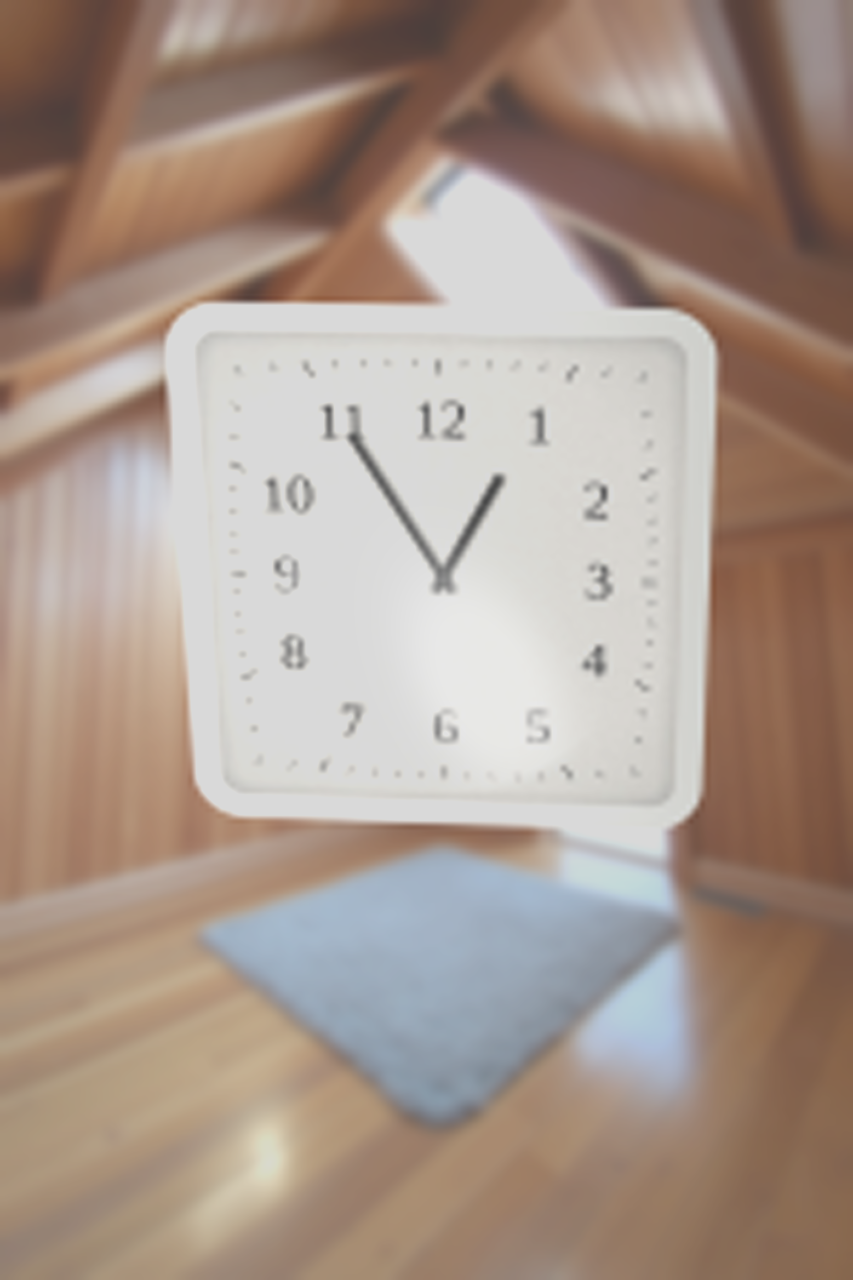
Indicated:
12.55
